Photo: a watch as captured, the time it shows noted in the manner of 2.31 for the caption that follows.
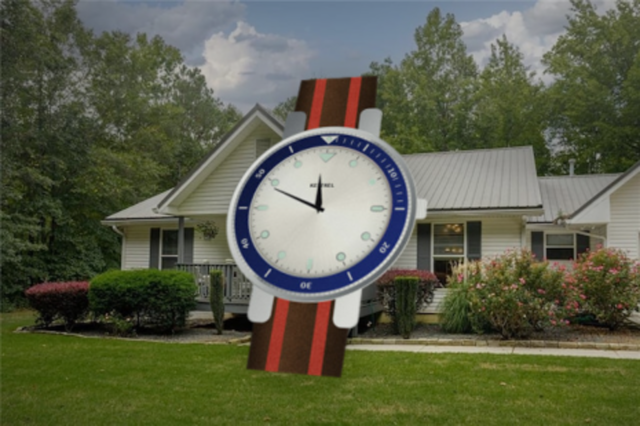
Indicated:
11.49
